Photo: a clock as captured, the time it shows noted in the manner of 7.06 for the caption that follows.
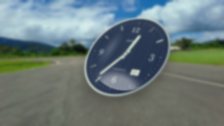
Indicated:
12.36
